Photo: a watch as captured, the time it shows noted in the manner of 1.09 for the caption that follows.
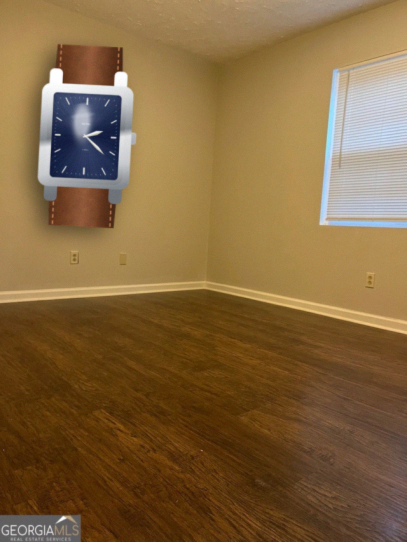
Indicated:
2.22
